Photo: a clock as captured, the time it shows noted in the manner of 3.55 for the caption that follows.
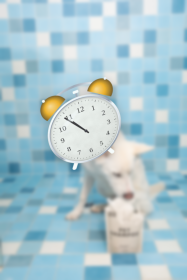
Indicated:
10.54
